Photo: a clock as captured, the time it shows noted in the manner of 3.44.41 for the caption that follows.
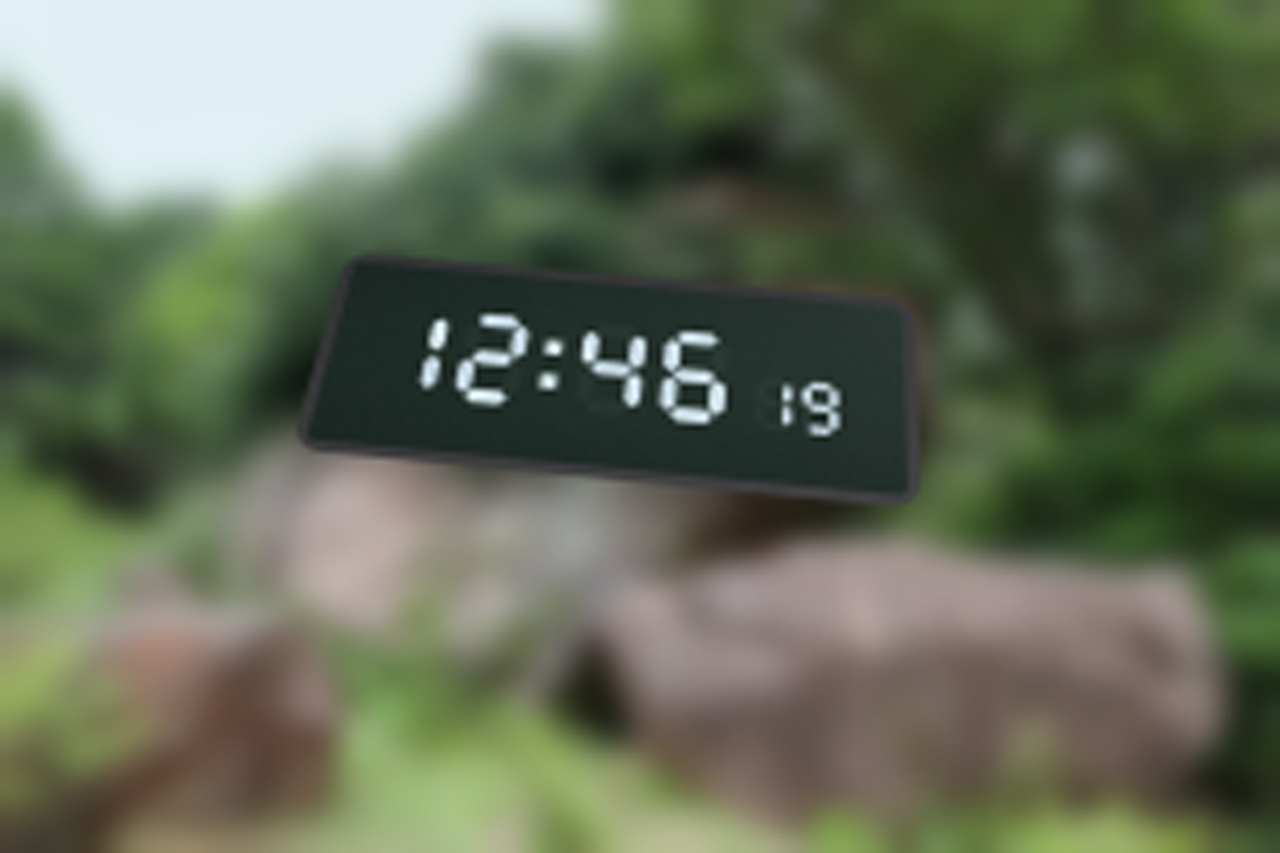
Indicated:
12.46.19
